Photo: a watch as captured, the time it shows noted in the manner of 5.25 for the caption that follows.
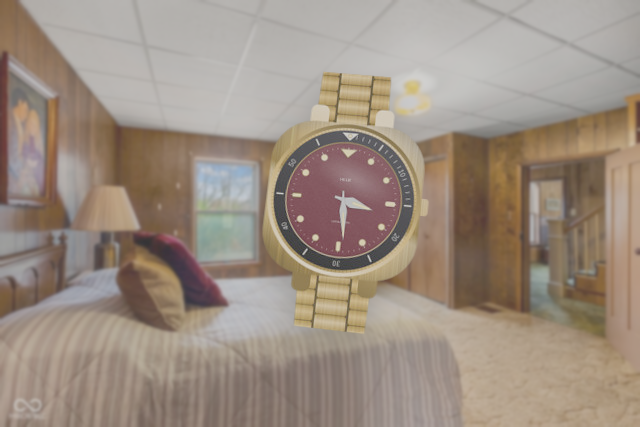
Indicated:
3.29
